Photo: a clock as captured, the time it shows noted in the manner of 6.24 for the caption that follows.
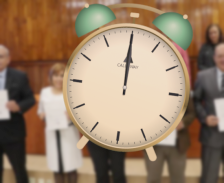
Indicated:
12.00
